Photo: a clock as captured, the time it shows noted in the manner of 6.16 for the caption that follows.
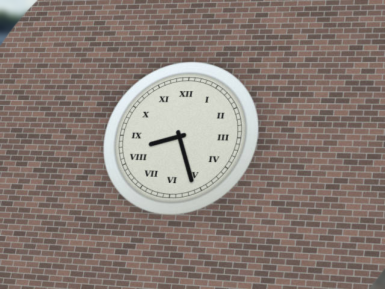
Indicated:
8.26
